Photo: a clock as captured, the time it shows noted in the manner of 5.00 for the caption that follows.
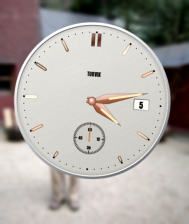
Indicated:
4.13
